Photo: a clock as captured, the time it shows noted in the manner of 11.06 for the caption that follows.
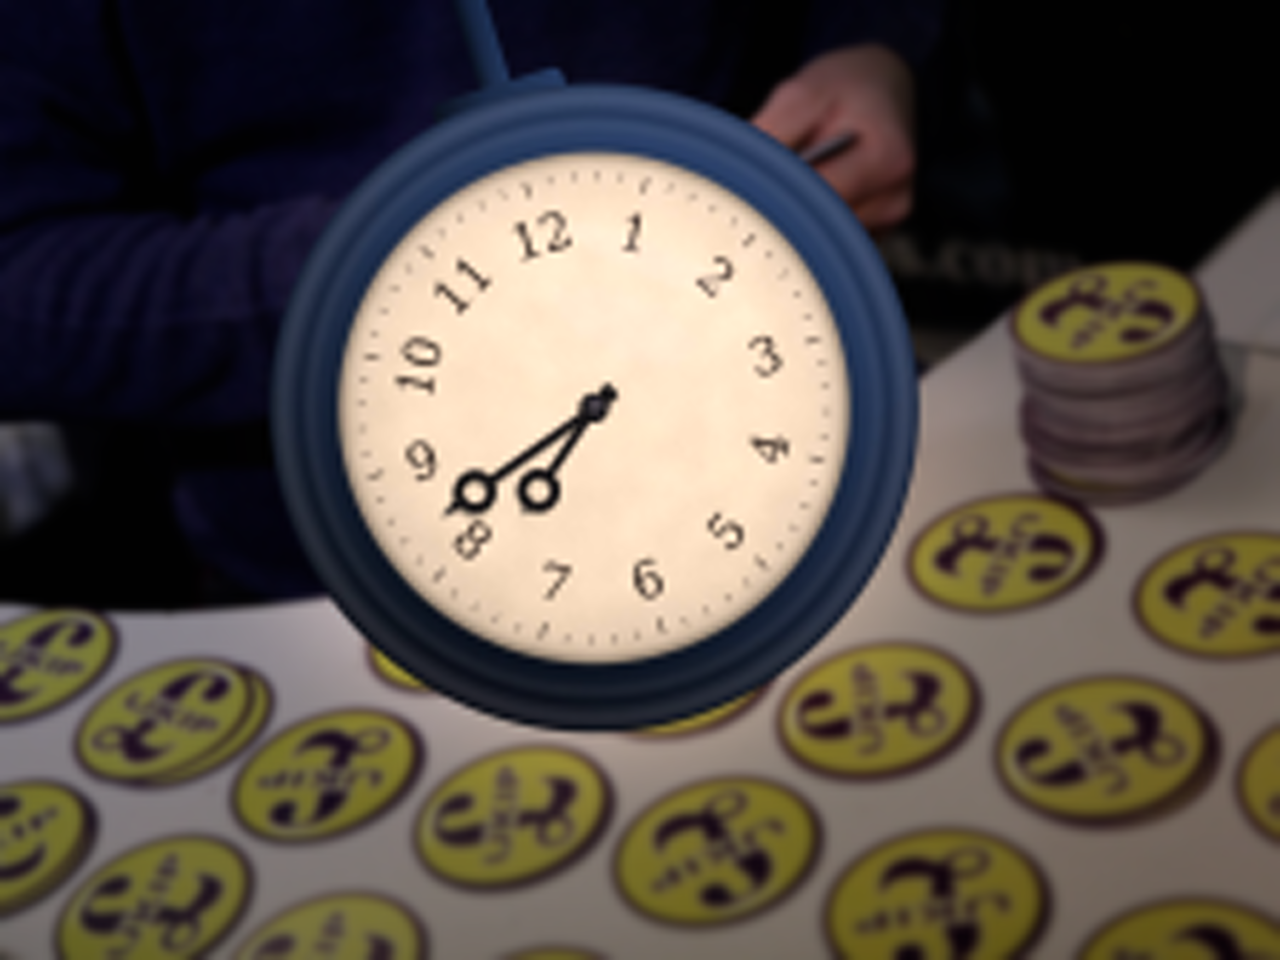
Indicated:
7.42
